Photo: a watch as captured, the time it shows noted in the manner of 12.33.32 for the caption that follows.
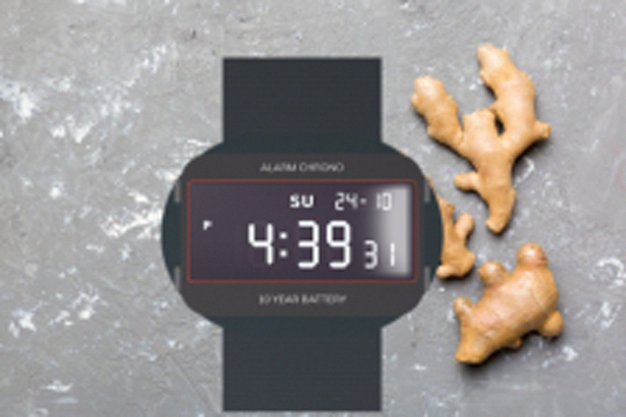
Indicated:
4.39.31
